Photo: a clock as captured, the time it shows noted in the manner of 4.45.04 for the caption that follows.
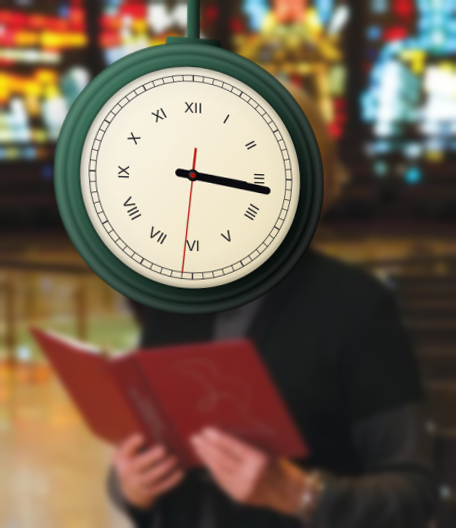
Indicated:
3.16.31
